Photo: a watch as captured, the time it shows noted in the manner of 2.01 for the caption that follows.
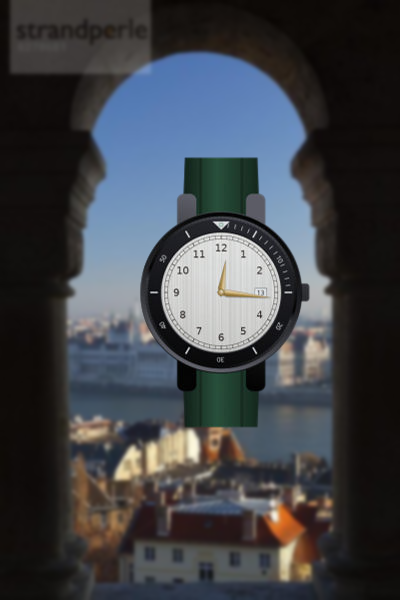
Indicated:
12.16
